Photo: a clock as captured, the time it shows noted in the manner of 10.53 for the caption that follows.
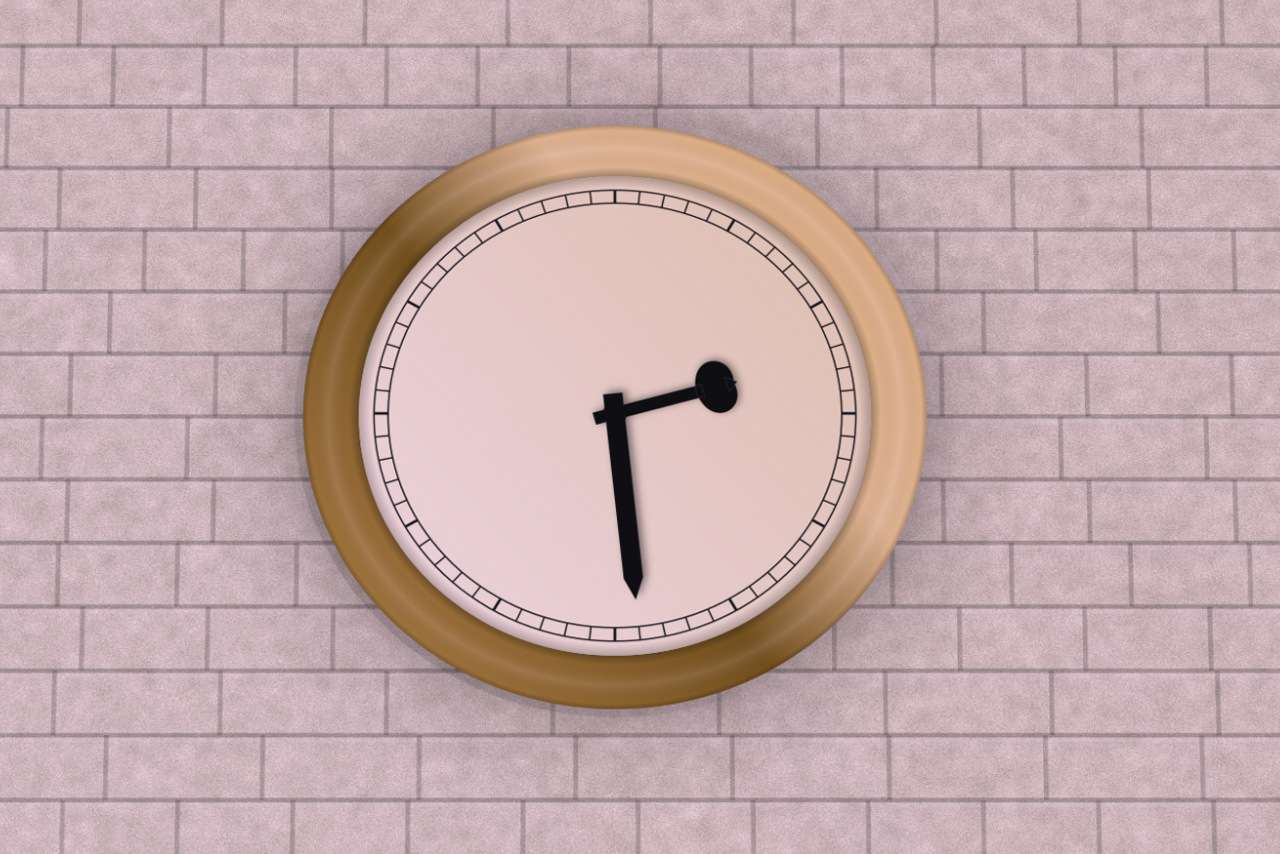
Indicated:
2.29
